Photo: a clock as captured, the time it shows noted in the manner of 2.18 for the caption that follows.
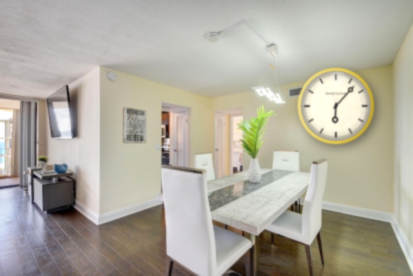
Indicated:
6.07
